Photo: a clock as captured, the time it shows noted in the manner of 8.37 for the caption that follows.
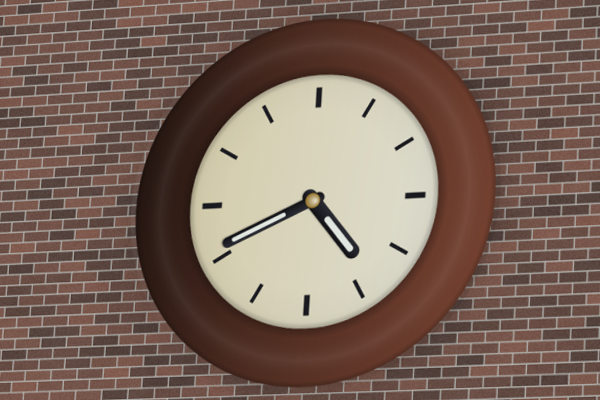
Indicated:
4.41
